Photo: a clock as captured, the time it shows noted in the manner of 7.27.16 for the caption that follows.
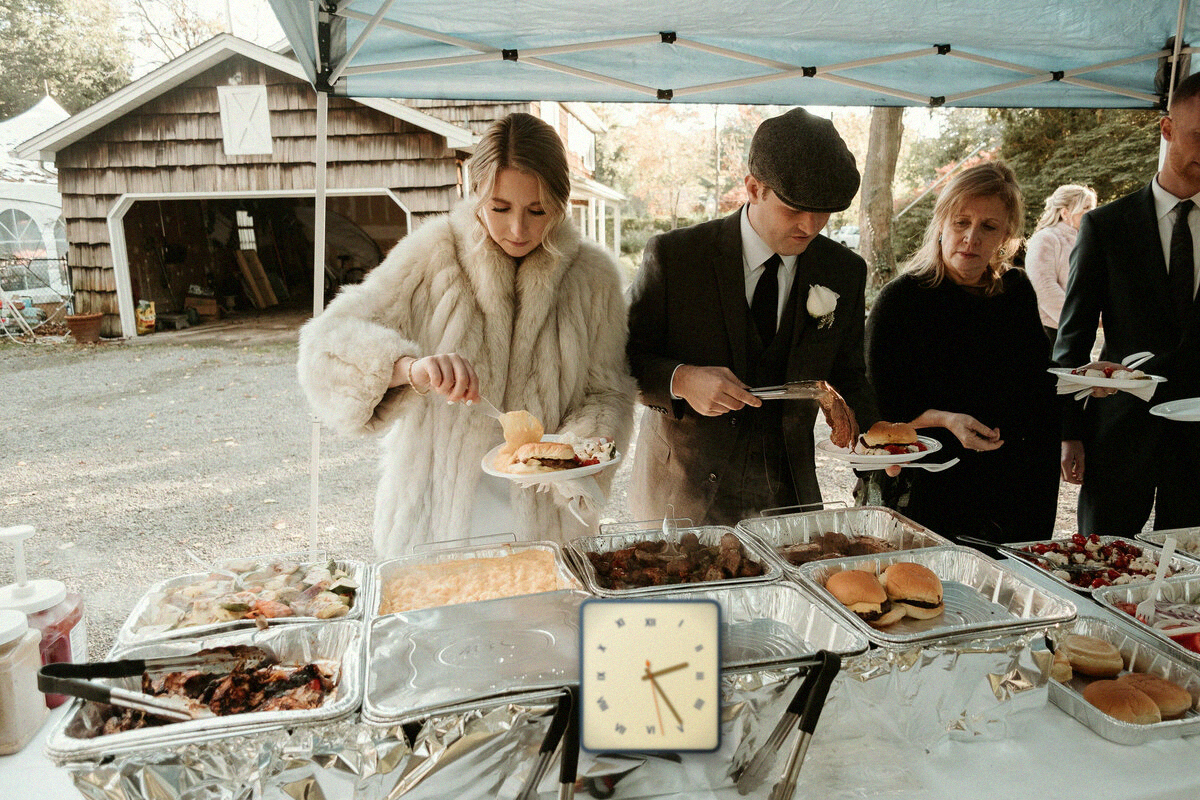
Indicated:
2.24.28
